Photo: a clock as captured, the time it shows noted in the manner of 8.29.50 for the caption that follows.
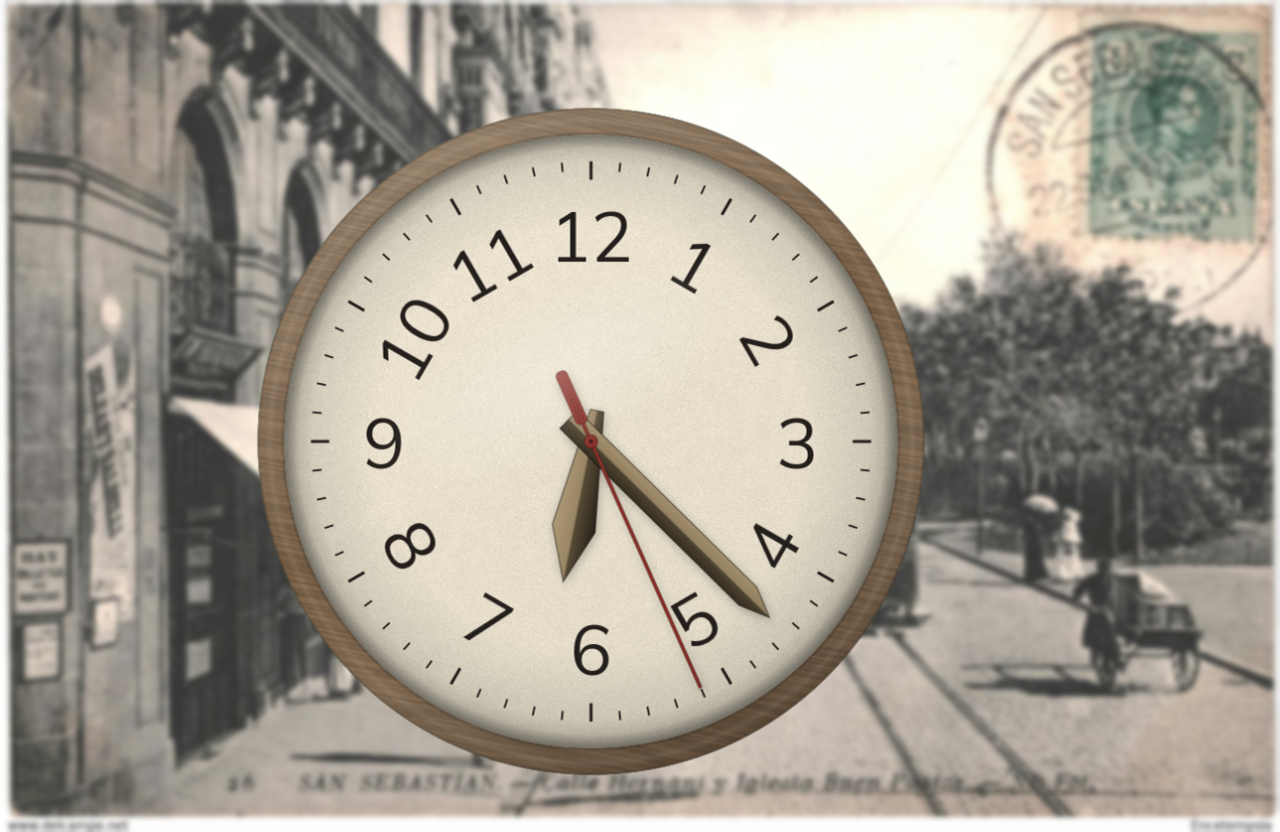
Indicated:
6.22.26
